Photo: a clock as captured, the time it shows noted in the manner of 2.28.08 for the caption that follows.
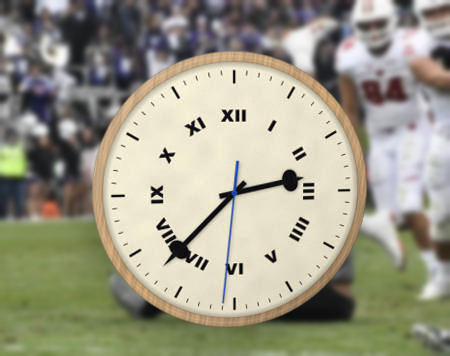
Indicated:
2.37.31
